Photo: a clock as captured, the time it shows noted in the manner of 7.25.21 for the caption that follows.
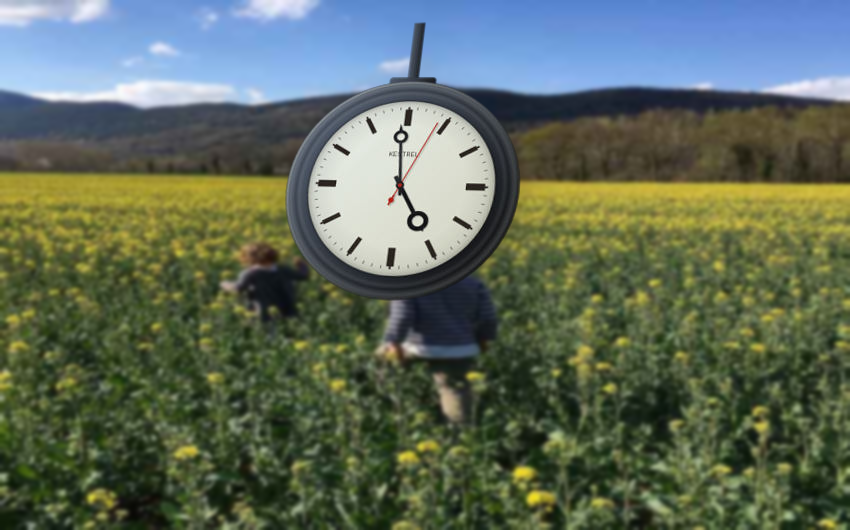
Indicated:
4.59.04
